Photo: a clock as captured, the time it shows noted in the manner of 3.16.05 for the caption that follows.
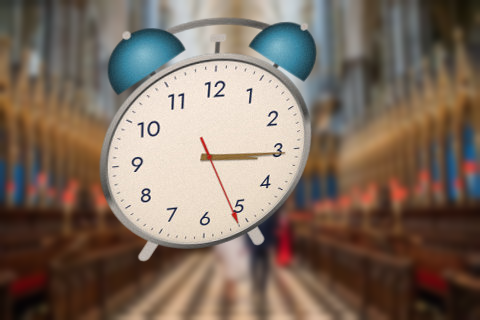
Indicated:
3.15.26
